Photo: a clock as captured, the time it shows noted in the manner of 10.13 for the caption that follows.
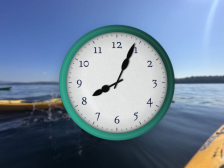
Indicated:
8.04
